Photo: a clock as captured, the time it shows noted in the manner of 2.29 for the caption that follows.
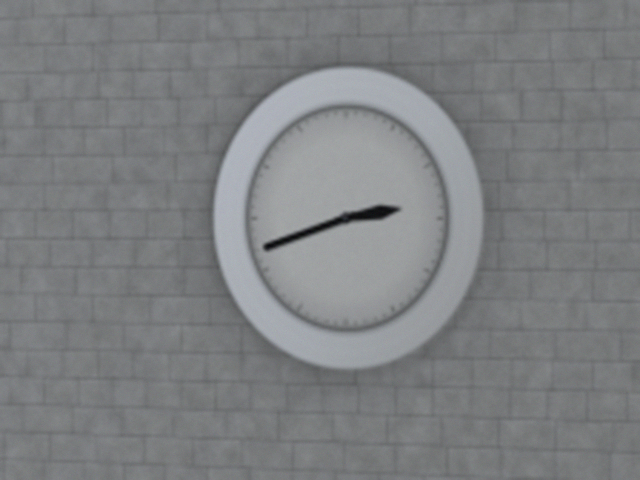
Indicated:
2.42
